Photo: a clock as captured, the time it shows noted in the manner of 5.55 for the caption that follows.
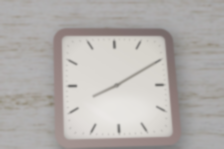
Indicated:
8.10
